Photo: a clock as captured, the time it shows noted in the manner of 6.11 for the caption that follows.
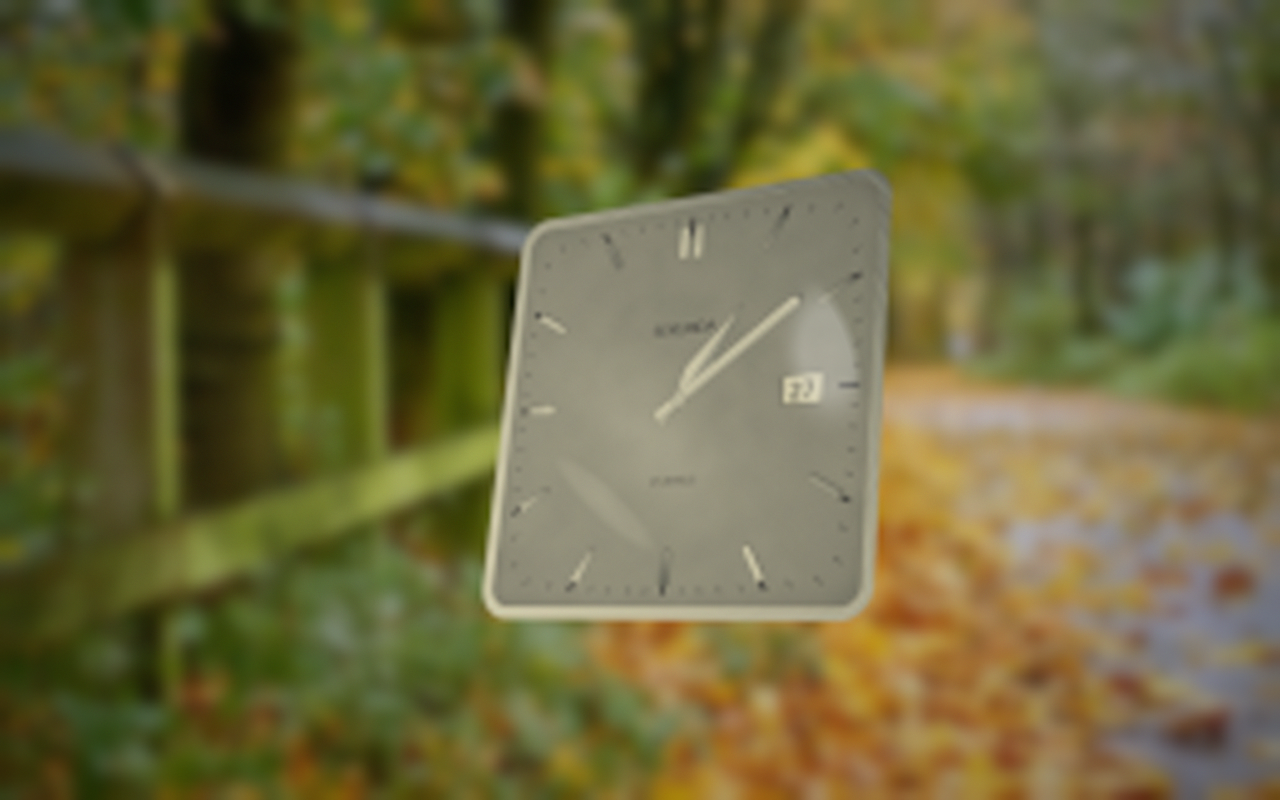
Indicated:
1.09
